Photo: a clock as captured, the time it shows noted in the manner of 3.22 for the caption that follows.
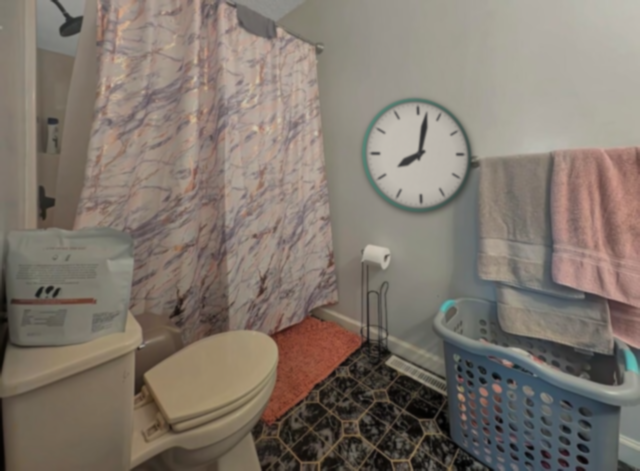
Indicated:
8.02
